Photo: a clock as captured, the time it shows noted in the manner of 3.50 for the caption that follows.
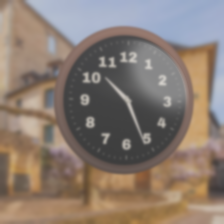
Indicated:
10.26
